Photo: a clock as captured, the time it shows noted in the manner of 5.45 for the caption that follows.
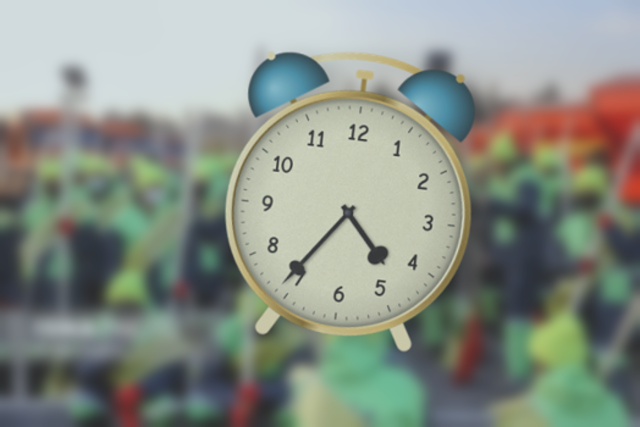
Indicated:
4.36
